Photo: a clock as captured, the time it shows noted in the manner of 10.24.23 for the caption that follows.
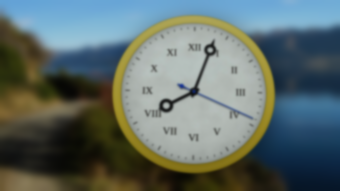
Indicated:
8.03.19
